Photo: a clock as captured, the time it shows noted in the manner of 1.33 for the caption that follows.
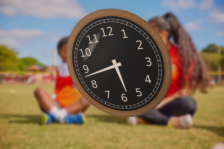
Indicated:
5.43
